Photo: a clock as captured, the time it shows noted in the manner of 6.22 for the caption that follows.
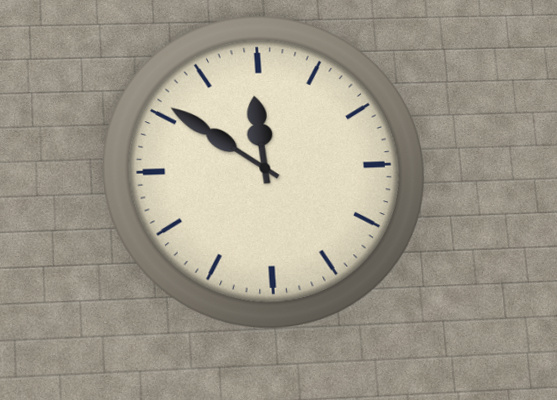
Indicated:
11.51
